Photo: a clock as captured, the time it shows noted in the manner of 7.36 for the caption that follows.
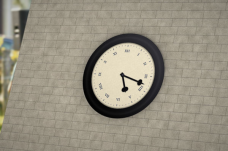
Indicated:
5.18
